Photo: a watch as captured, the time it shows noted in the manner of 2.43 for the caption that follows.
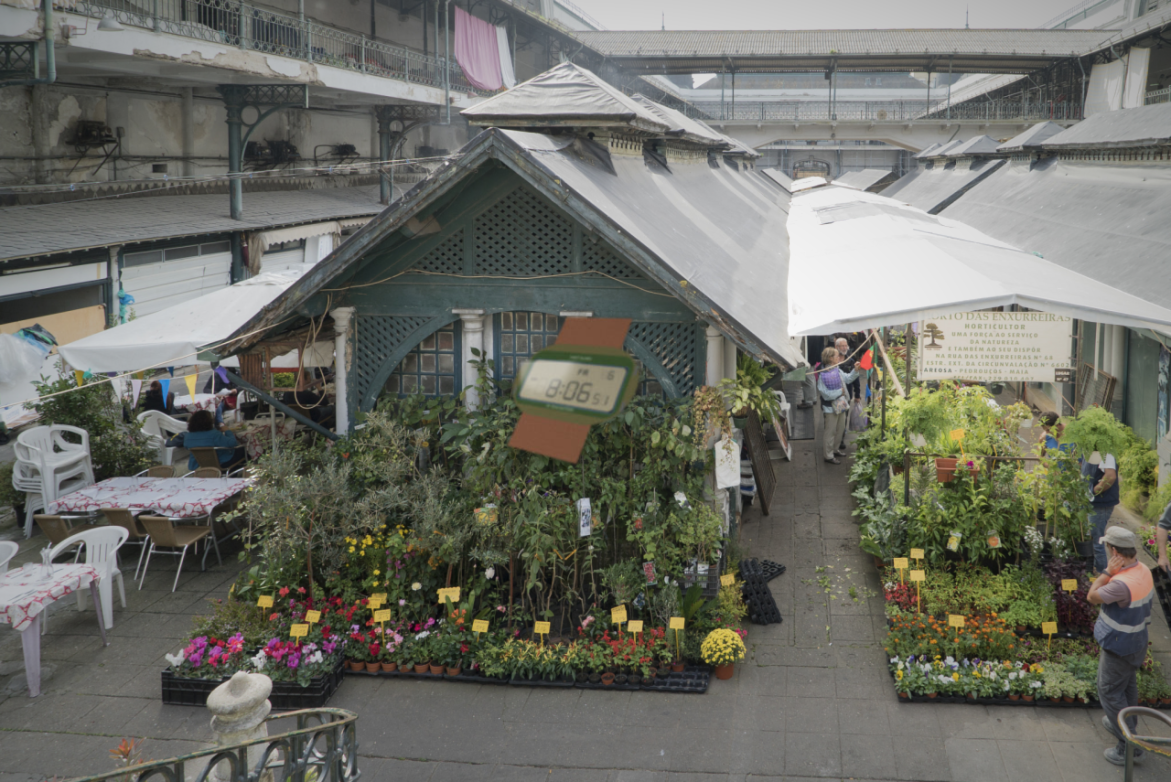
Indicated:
8.06
